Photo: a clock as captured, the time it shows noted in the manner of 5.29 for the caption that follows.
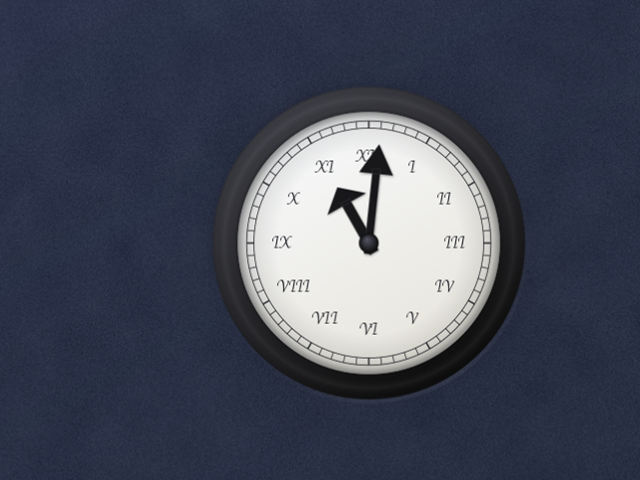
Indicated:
11.01
